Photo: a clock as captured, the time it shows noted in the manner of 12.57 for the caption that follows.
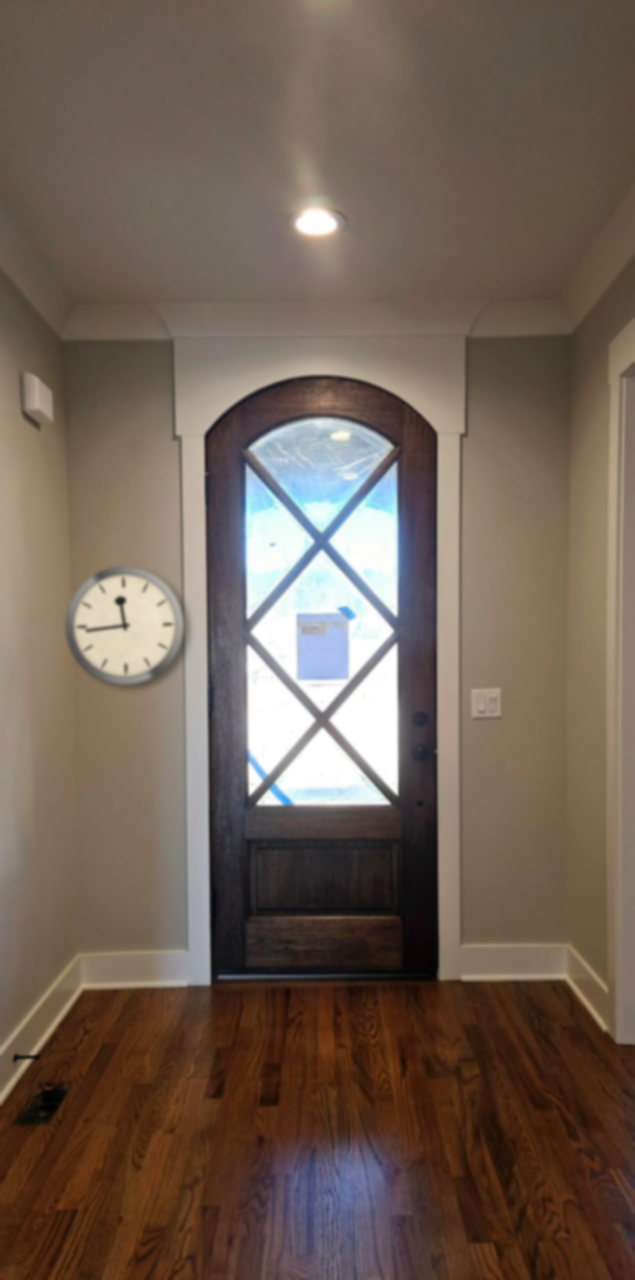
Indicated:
11.44
